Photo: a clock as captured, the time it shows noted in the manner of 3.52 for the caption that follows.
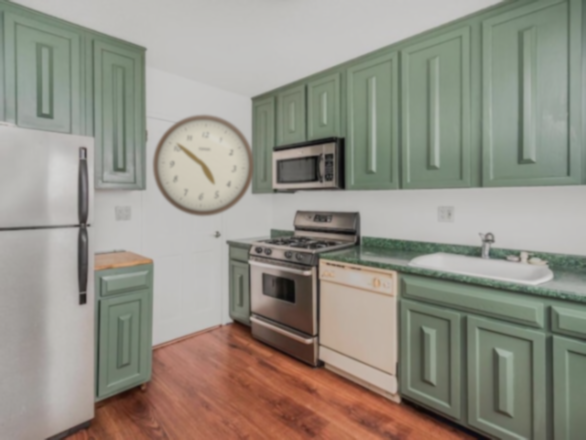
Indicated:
4.51
